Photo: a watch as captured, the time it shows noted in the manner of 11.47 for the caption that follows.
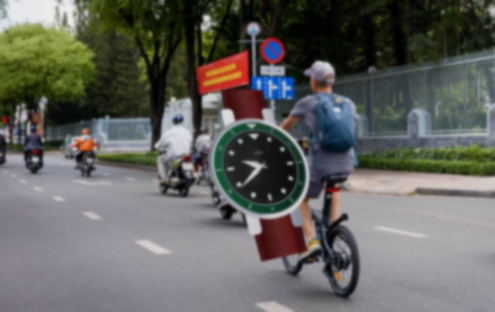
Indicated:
9.39
